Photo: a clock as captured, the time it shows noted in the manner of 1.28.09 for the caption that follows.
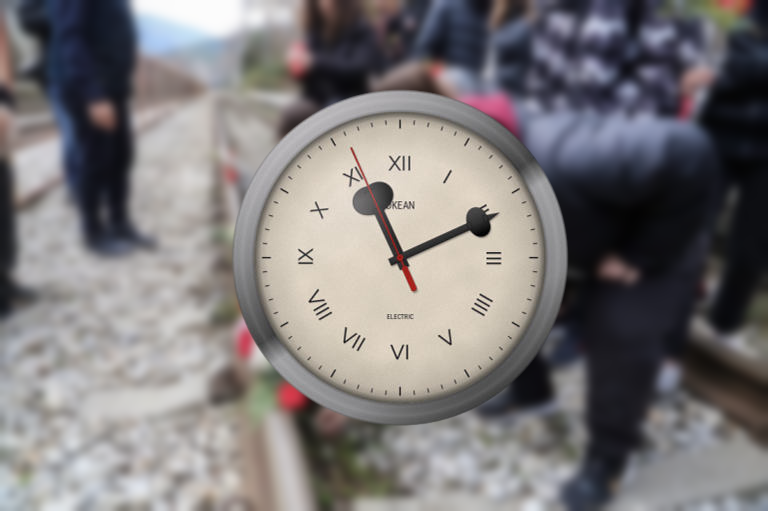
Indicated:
11.10.56
